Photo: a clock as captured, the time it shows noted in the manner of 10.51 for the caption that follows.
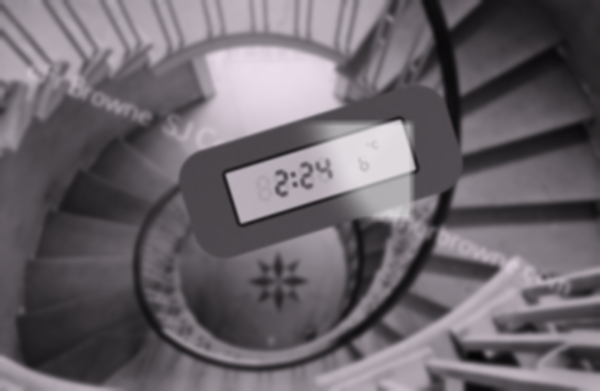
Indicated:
2.24
